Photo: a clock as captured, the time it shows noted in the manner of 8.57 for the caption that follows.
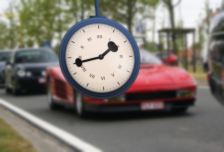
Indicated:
1.43
